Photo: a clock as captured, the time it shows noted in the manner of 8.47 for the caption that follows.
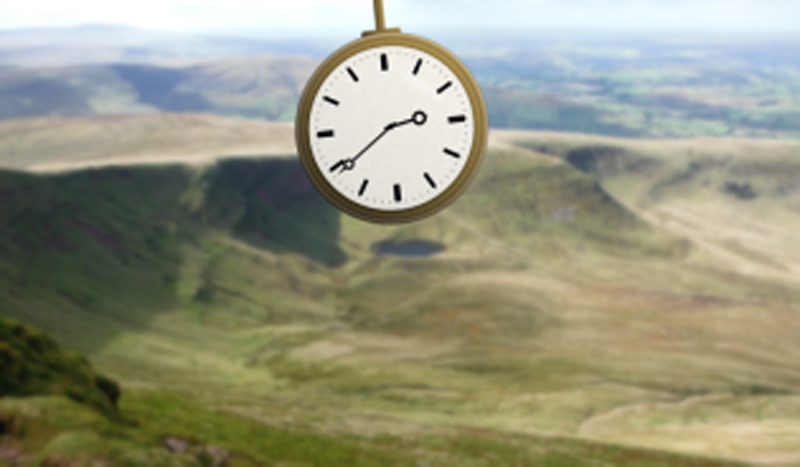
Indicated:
2.39
